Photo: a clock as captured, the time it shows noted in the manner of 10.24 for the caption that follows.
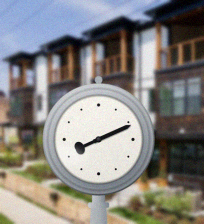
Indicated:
8.11
